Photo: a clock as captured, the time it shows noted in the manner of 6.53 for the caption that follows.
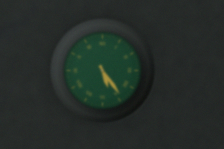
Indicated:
5.24
